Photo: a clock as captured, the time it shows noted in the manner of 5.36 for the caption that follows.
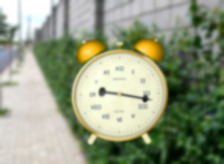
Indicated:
9.17
